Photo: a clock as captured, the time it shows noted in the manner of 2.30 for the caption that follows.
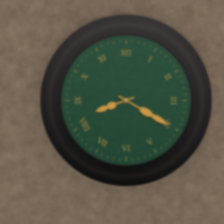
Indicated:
8.20
